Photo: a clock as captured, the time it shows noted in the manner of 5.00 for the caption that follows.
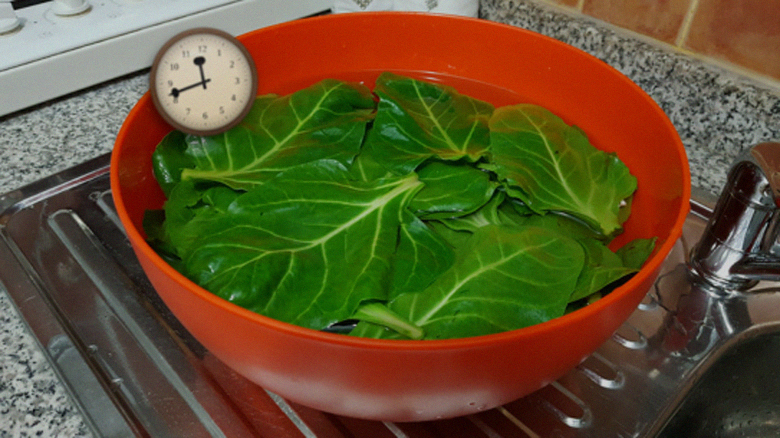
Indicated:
11.42
